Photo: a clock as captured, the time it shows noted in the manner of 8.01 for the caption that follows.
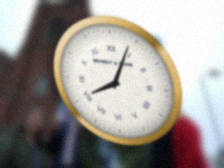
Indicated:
8.04
